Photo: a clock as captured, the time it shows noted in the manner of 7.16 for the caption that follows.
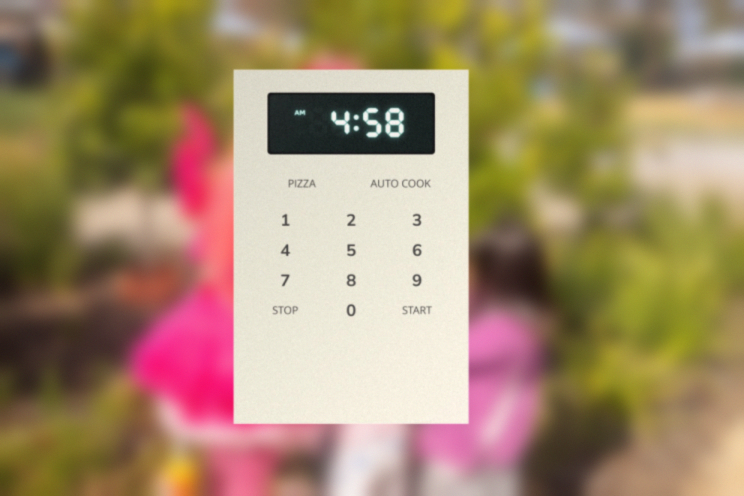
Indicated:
4.58
